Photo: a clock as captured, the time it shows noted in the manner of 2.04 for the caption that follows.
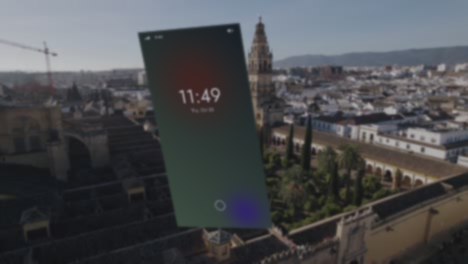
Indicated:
11.49
